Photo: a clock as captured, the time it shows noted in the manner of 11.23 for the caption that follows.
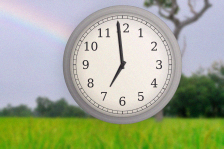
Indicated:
6.59
